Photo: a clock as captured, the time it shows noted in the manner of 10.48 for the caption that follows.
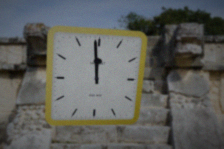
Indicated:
11.59
